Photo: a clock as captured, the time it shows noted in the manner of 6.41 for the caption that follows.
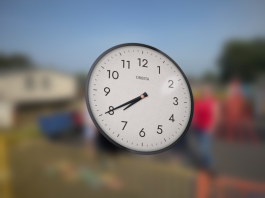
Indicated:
7.40
